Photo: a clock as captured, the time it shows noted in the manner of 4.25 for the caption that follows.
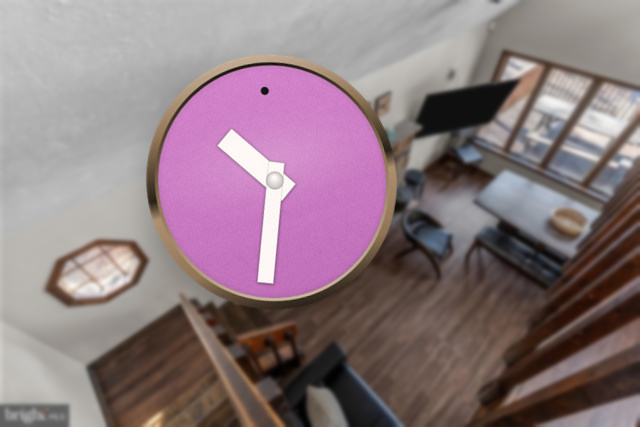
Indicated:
10.32
